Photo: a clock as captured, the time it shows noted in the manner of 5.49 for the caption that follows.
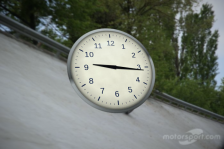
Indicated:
9.16
